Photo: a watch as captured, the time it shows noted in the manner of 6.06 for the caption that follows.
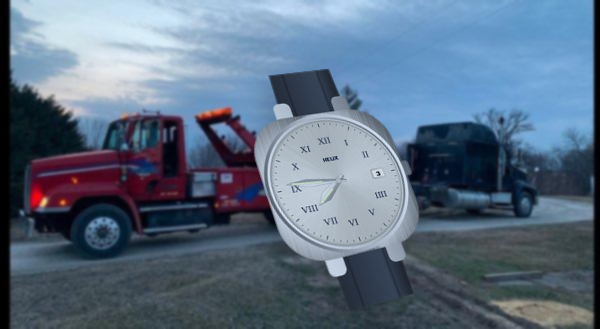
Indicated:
7.46
